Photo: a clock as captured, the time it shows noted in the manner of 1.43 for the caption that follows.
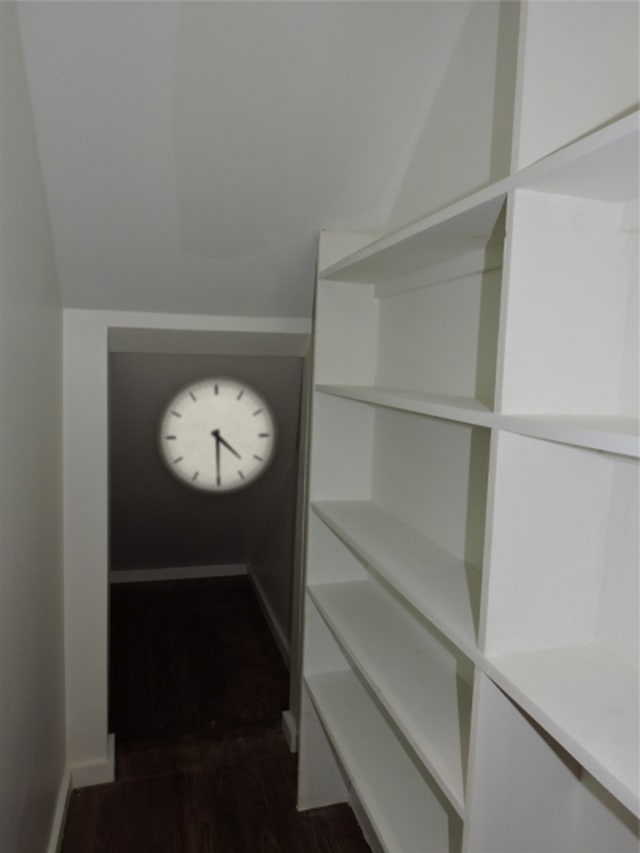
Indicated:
4.30
